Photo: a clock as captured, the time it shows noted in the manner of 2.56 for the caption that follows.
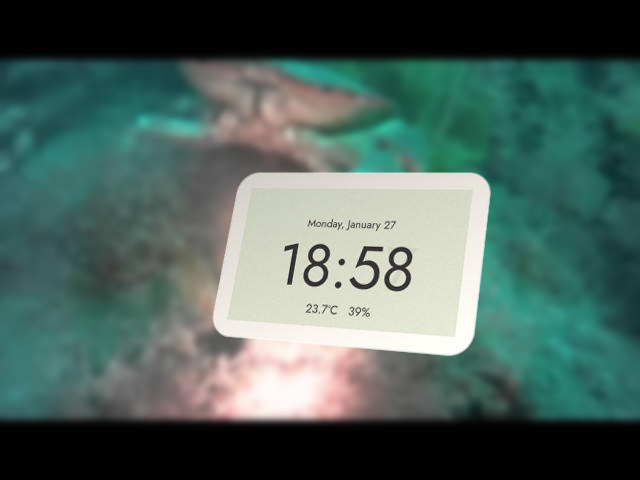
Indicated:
18.58
